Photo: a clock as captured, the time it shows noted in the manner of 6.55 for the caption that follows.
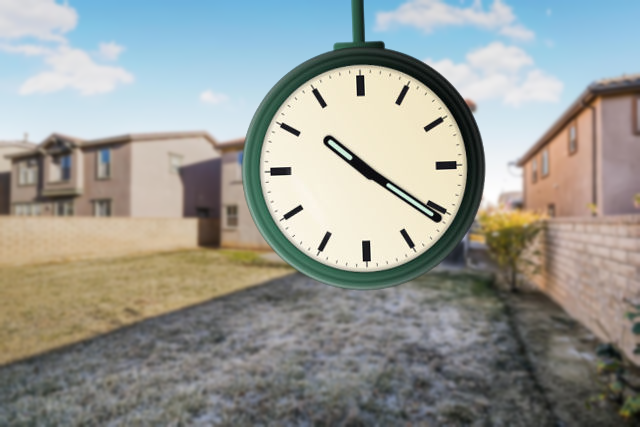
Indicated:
10.21
